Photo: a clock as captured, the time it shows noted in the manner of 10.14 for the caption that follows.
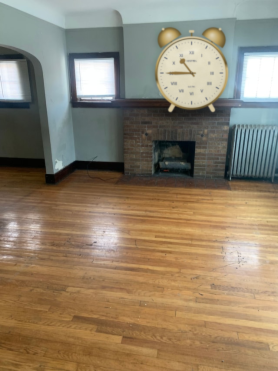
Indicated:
10.45
